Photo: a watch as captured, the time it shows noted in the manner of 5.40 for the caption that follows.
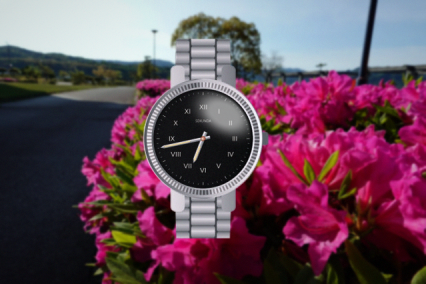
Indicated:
6.43
